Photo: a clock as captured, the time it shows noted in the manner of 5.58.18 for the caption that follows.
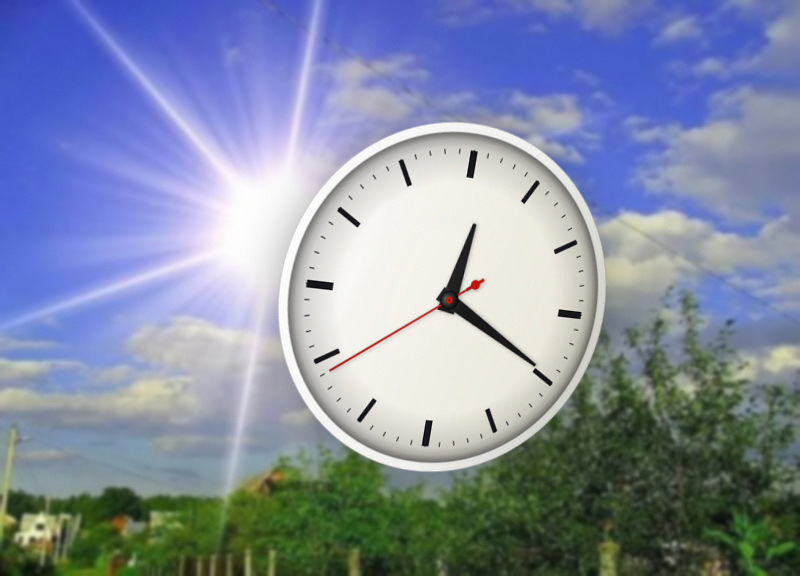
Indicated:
12.19.39
